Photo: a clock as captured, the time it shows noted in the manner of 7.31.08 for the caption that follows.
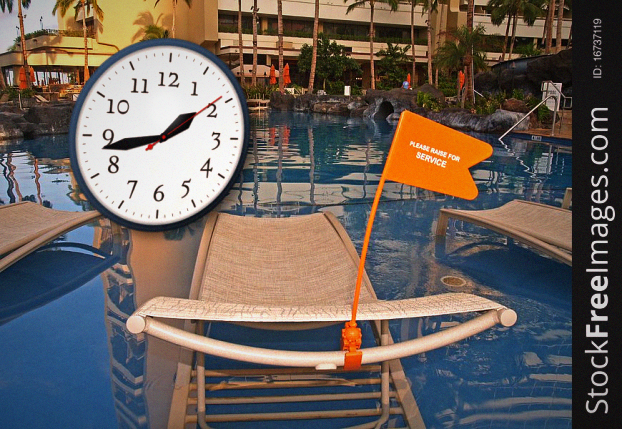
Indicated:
1.43.09
